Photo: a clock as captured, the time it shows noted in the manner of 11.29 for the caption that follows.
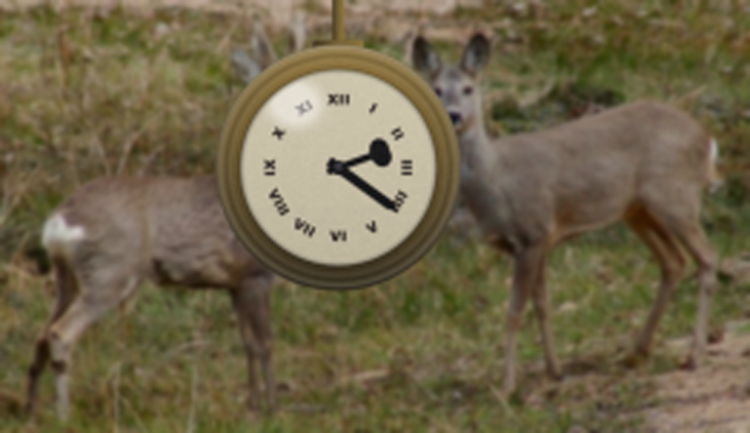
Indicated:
2.21
